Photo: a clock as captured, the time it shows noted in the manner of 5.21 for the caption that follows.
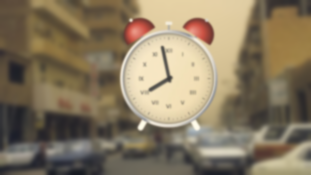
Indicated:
7.58
